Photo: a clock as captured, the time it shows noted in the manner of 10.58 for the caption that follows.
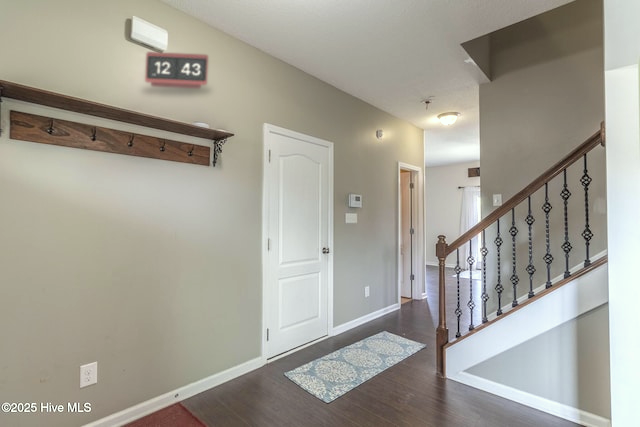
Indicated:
12.43
